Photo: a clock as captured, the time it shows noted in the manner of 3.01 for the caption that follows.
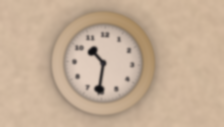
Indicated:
10.31
